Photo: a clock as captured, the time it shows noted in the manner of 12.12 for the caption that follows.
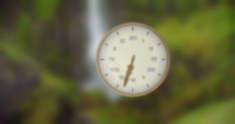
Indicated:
6.33
